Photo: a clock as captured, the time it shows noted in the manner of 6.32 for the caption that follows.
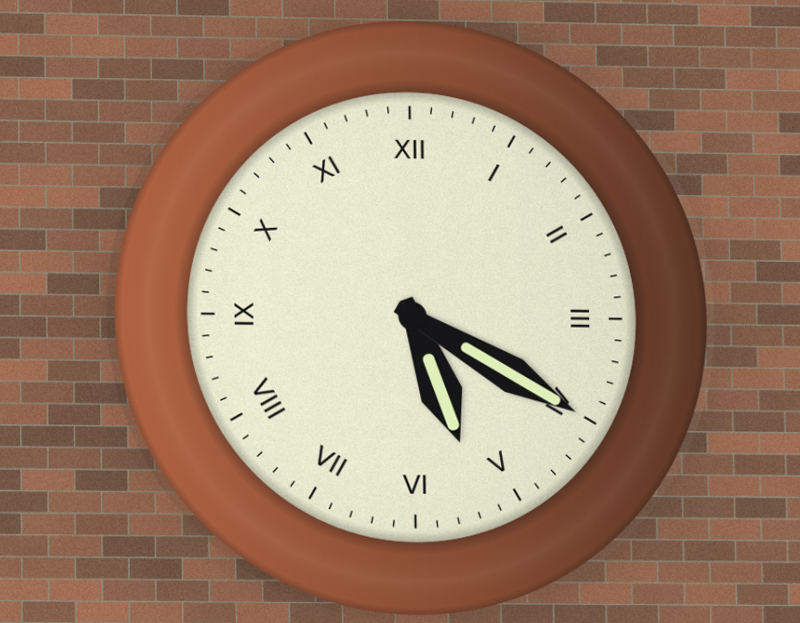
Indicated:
5.20
